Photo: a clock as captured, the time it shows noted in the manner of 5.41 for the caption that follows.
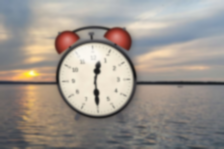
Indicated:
12.30
